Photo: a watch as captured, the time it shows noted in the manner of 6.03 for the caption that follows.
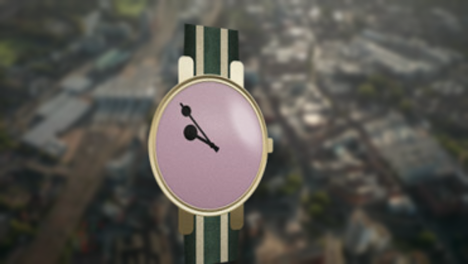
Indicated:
9.53
